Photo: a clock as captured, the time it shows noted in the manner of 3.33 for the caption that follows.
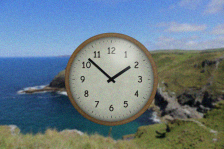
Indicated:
1.52
